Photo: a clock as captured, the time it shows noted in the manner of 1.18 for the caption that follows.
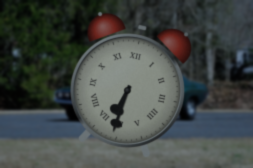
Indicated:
6.31
